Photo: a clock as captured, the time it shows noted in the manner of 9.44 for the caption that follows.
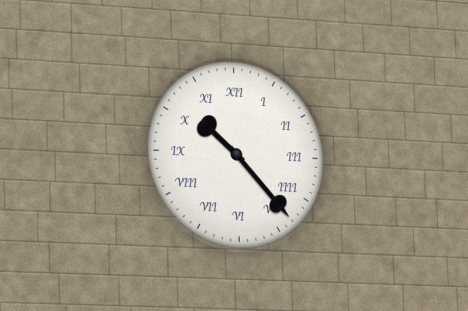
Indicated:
10.23
